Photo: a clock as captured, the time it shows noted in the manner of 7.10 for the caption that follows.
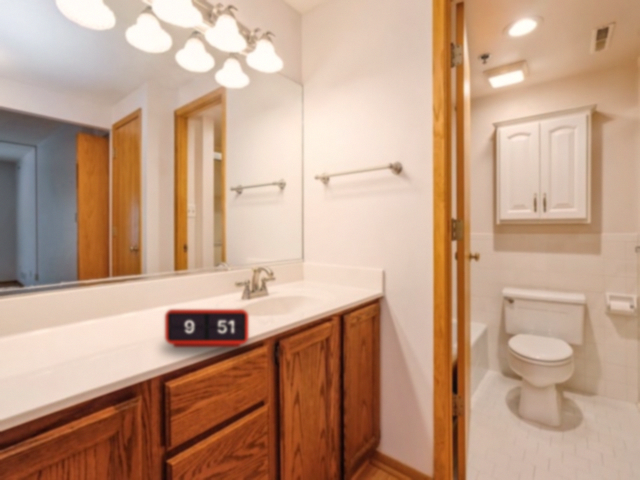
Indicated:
9.51
